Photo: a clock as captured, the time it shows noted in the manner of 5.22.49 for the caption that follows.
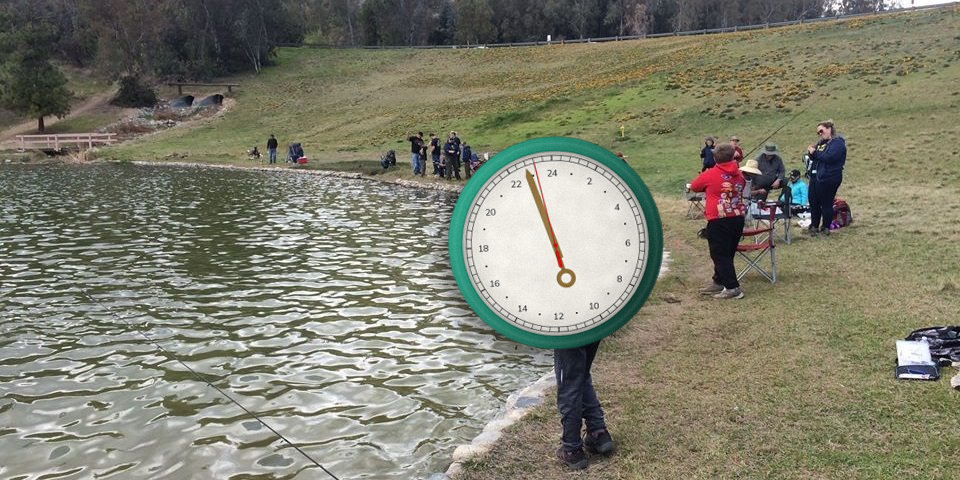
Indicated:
10.56.58
